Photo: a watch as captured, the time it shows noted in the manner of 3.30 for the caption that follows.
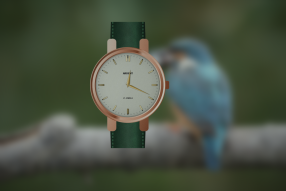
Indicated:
12.19
